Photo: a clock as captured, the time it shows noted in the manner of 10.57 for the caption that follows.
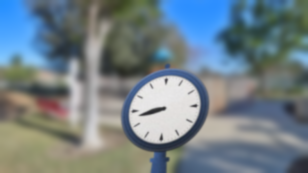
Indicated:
8.43
